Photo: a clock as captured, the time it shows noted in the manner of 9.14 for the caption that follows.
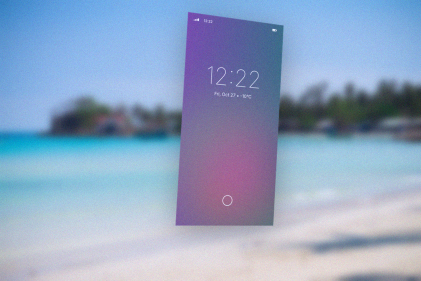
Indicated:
12.22
